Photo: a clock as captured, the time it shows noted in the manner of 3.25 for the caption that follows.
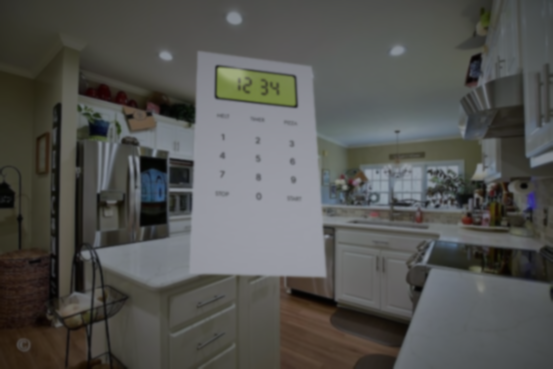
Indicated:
12.34
